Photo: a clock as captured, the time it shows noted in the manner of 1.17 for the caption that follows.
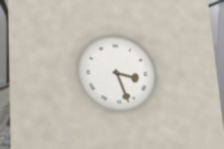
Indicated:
3.27
